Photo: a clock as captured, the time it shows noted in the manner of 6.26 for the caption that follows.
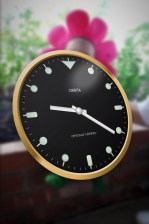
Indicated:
9.21
